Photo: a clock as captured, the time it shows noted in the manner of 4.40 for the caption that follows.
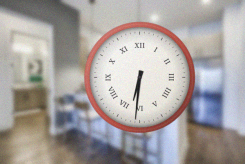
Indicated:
6.31
